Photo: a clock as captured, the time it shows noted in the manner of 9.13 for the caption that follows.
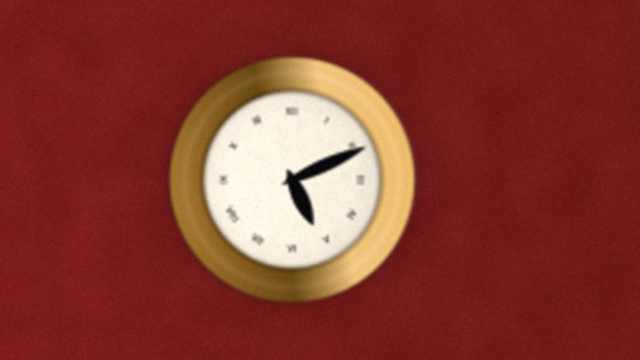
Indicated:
5.11
